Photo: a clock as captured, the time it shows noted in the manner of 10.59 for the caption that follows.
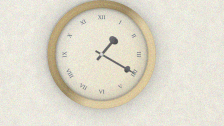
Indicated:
1.20
